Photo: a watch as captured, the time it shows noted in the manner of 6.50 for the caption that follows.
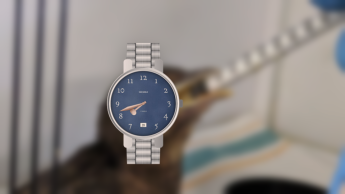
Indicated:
7.42
